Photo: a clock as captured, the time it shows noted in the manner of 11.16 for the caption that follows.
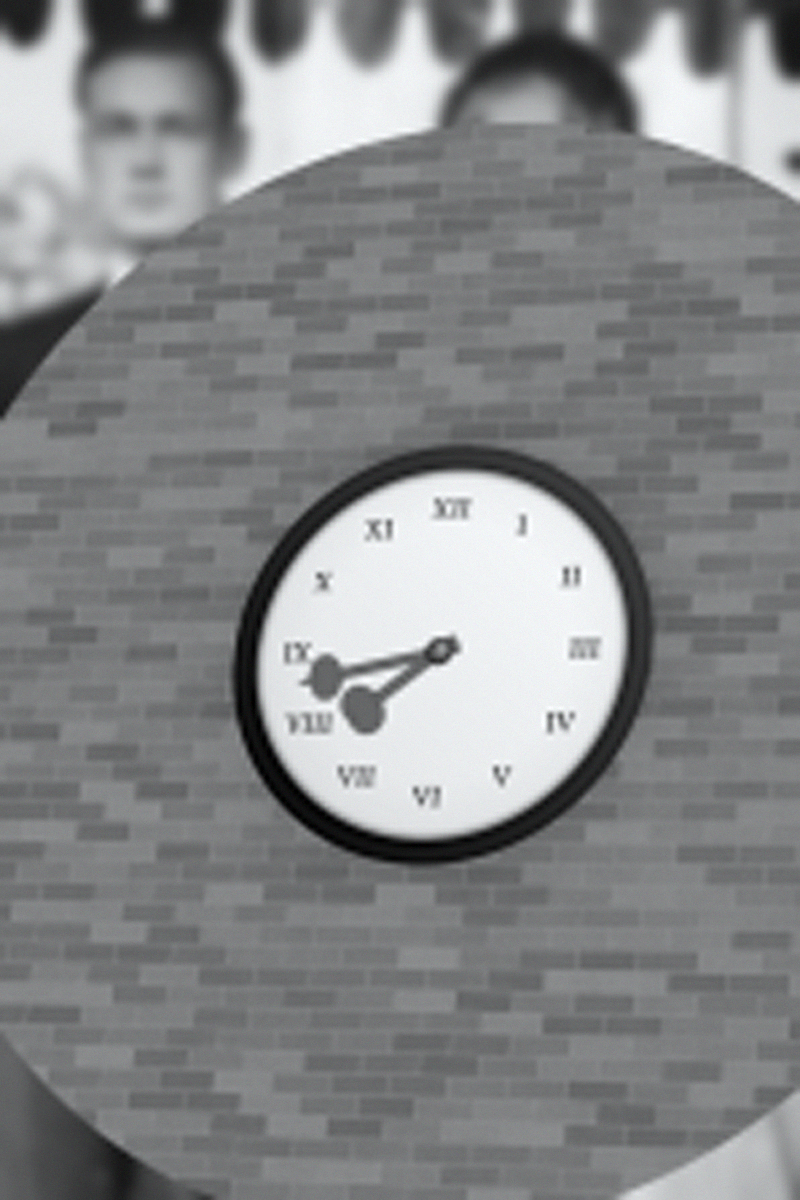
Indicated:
7.43
